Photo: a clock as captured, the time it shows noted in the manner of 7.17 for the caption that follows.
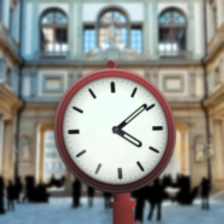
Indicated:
4.09
